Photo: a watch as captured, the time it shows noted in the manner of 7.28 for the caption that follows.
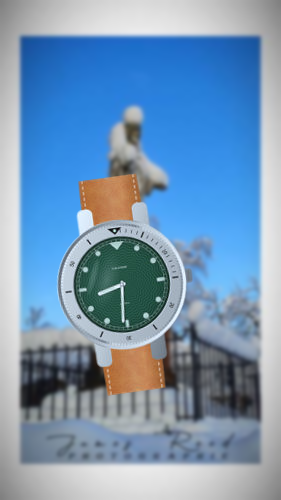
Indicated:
8.31
